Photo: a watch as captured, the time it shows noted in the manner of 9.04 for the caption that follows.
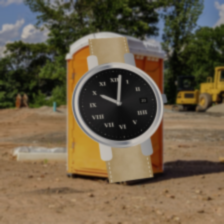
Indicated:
10.02
